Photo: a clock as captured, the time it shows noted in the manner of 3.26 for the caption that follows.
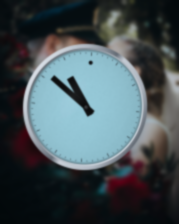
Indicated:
10.51
